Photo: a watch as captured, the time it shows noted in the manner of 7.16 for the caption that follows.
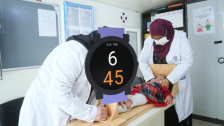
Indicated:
6.45
